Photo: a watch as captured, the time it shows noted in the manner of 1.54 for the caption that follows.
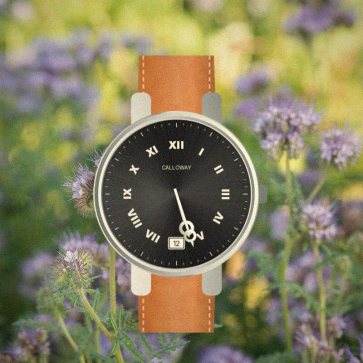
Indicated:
5.27
